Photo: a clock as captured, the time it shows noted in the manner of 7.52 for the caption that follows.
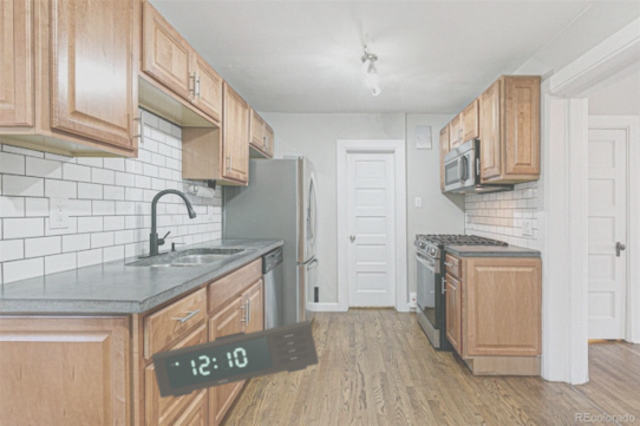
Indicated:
12.10
